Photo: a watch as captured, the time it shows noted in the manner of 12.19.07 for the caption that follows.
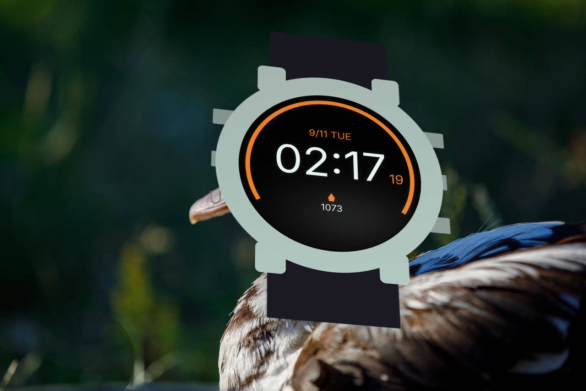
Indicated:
2.17.19
